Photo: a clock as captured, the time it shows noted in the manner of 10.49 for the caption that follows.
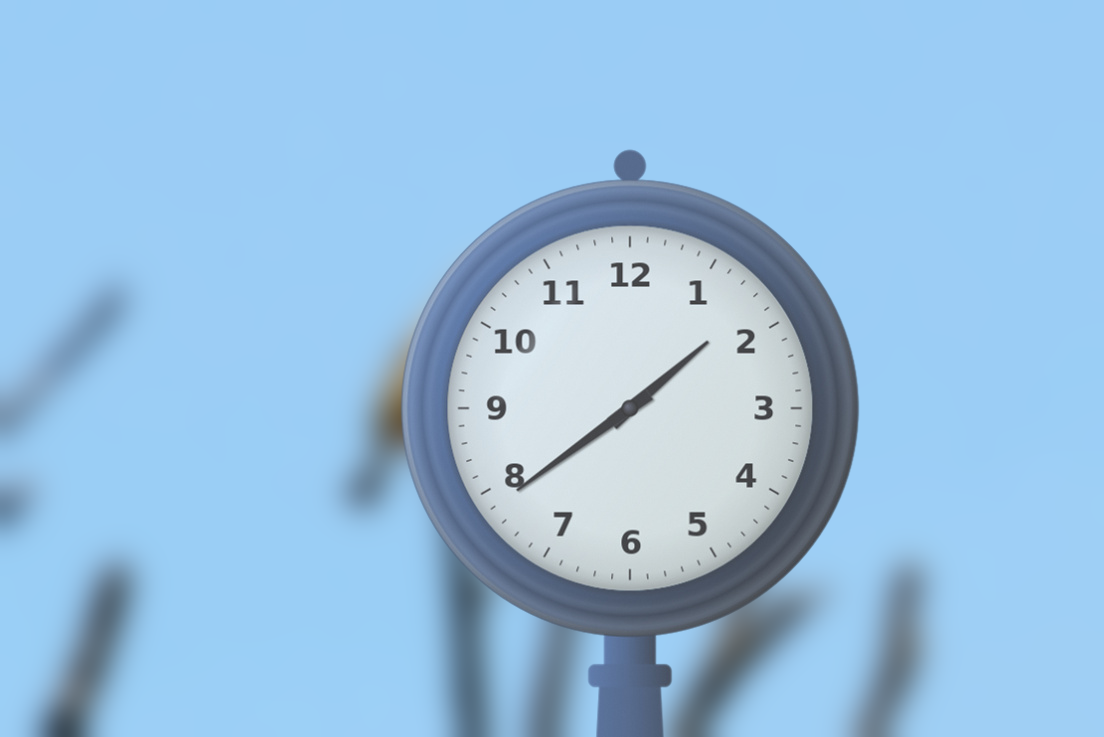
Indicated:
1.39
